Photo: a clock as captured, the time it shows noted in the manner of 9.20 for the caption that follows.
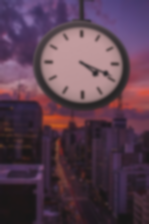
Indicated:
4.19
